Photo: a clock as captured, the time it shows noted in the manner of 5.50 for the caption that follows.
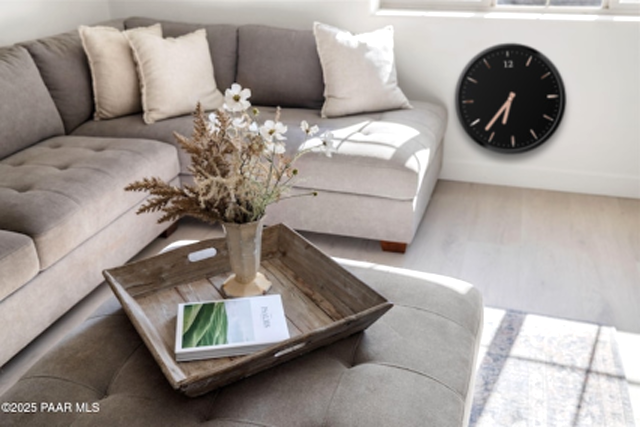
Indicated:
6.37
